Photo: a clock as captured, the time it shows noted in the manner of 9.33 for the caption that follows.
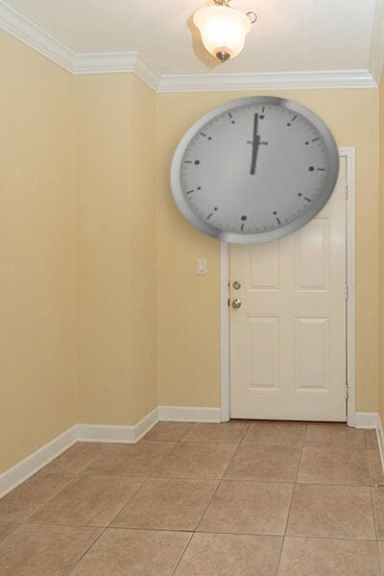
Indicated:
11.59
